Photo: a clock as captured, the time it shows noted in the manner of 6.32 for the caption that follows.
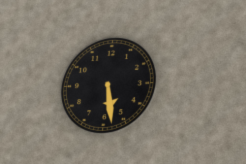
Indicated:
5.28
